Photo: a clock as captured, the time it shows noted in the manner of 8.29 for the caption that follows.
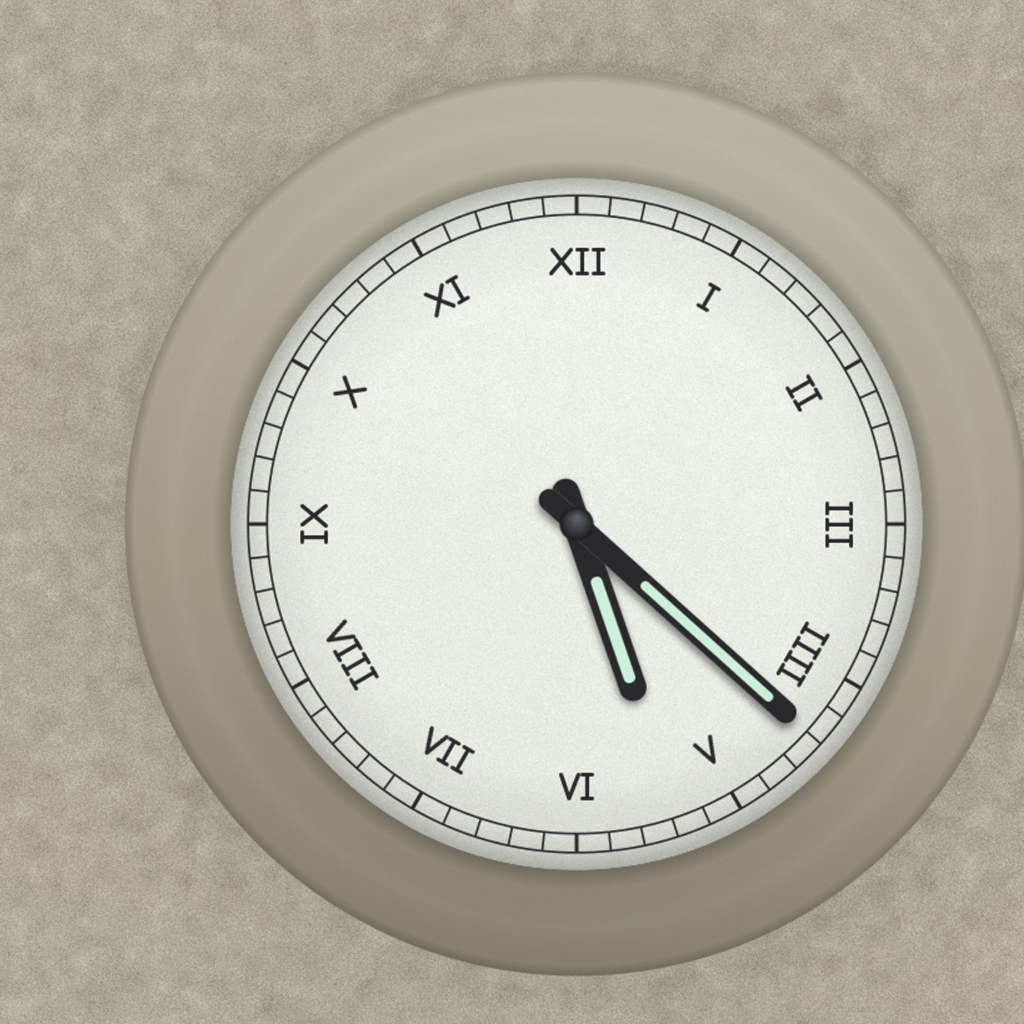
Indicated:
5.22
